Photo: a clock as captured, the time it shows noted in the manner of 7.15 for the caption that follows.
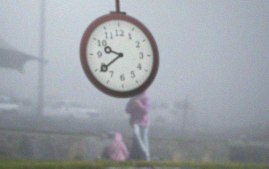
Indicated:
9.39
